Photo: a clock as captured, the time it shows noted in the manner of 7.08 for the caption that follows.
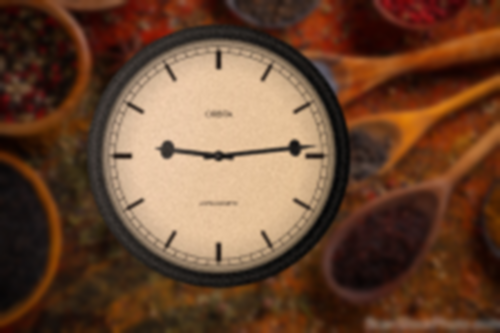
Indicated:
9.14
